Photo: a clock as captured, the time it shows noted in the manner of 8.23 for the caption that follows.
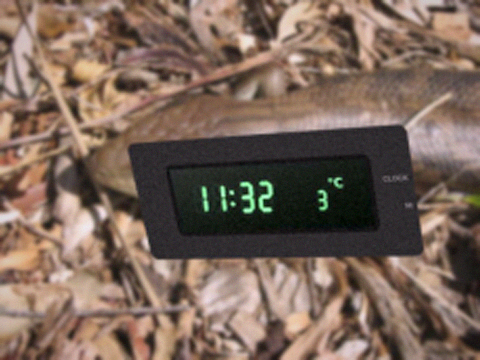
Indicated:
11.32
